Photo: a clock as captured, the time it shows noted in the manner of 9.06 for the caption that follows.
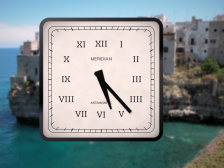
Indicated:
5.23
